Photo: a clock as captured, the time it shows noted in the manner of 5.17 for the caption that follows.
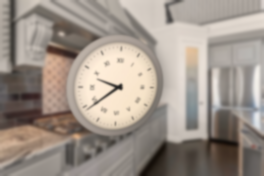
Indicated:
9.39
